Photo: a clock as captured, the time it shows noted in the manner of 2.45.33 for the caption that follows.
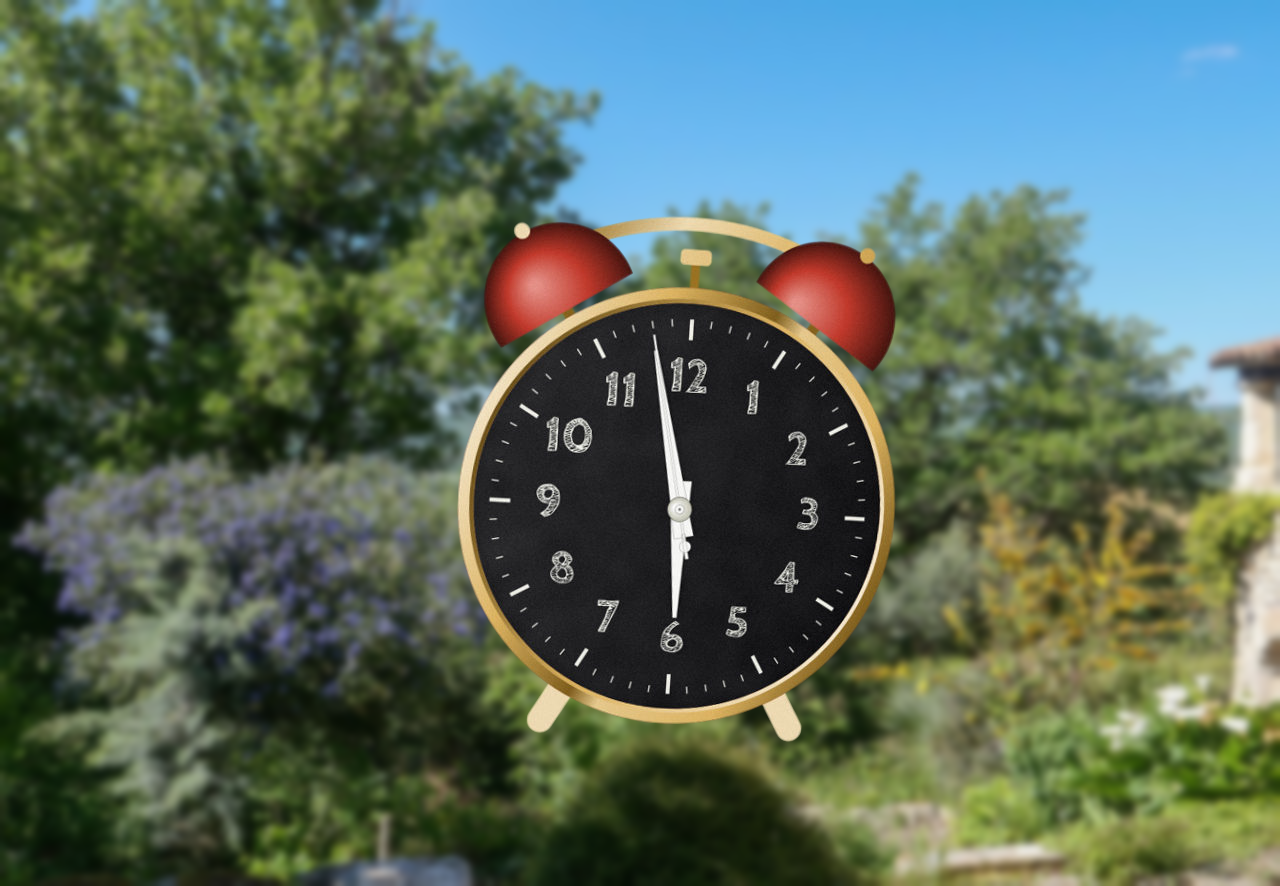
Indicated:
5.57.58
